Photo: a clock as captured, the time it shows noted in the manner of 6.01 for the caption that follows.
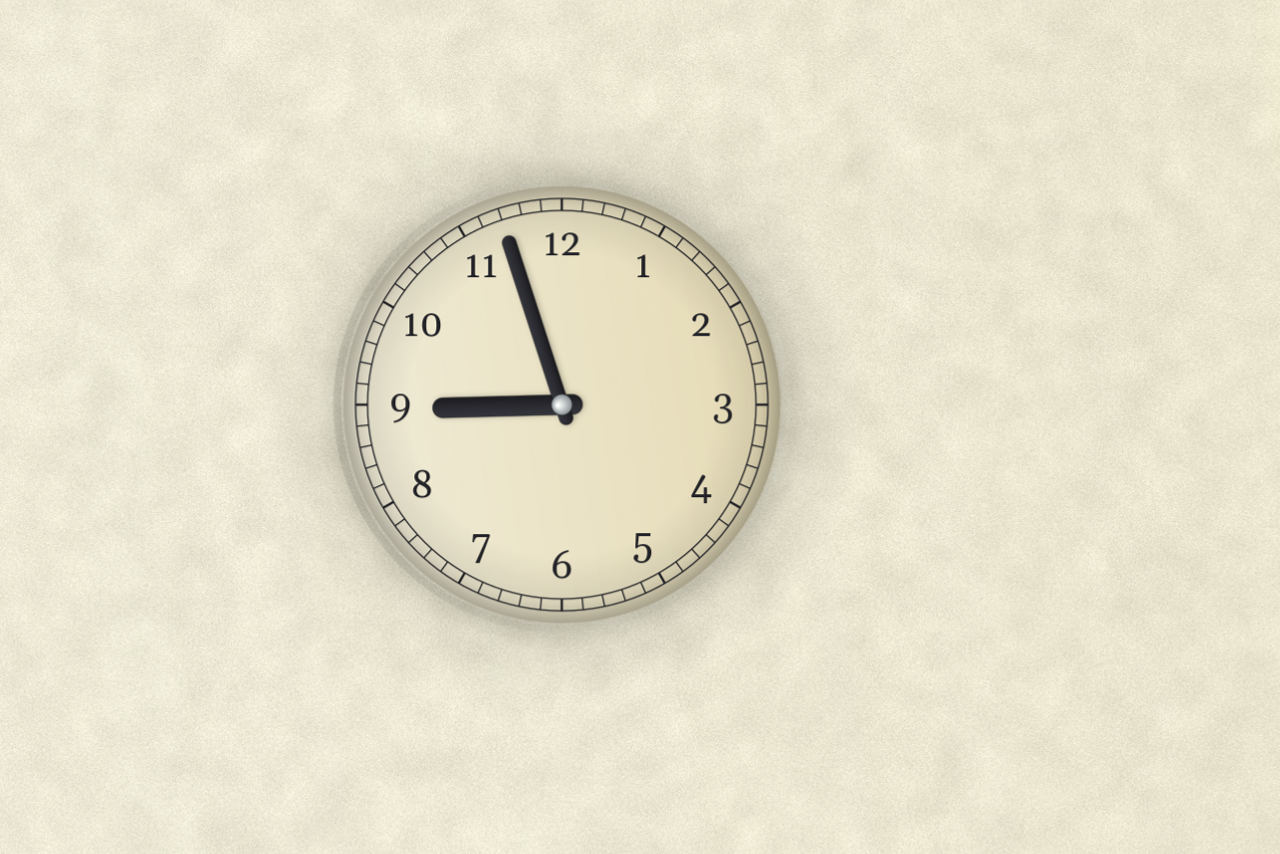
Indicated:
8.57
